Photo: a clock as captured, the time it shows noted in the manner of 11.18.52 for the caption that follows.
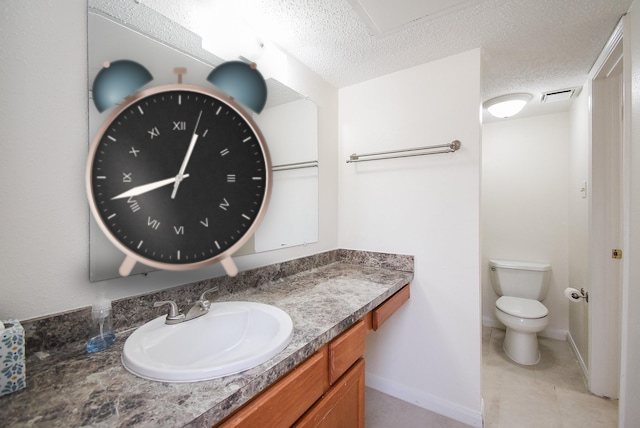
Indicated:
12.42.03
